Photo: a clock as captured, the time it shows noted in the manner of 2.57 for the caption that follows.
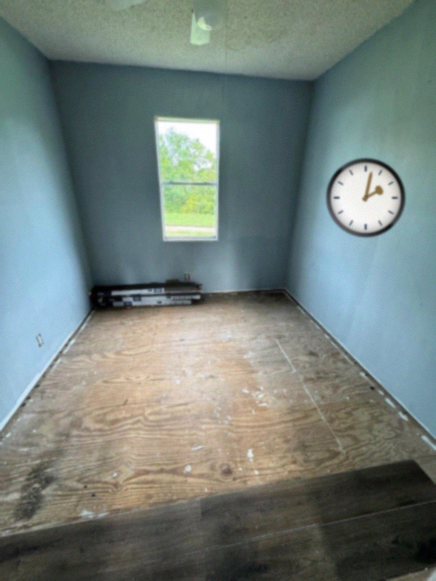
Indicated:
2.02
